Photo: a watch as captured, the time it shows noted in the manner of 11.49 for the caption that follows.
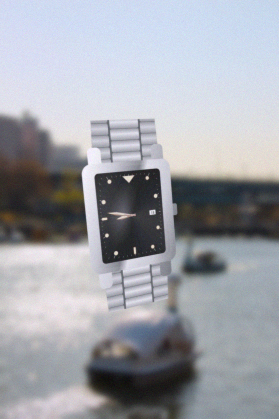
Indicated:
8.47
